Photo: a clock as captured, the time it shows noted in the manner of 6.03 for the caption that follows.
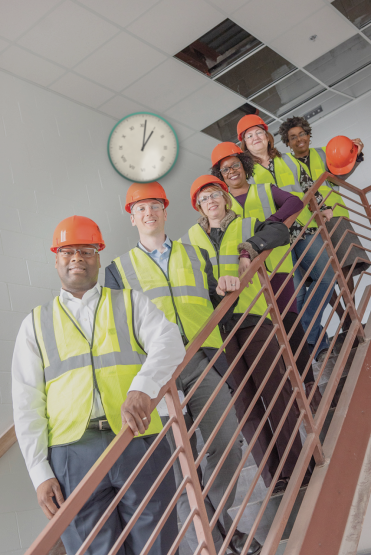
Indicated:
1.01
